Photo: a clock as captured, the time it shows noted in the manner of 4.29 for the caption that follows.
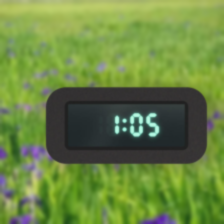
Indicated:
1.05
